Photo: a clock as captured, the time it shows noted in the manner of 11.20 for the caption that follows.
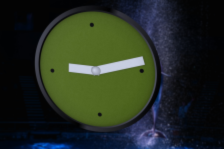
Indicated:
9.13
